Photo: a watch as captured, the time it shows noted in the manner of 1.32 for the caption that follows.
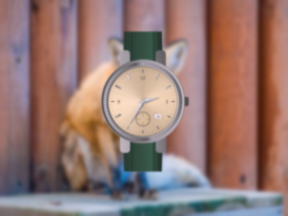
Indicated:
2.35
